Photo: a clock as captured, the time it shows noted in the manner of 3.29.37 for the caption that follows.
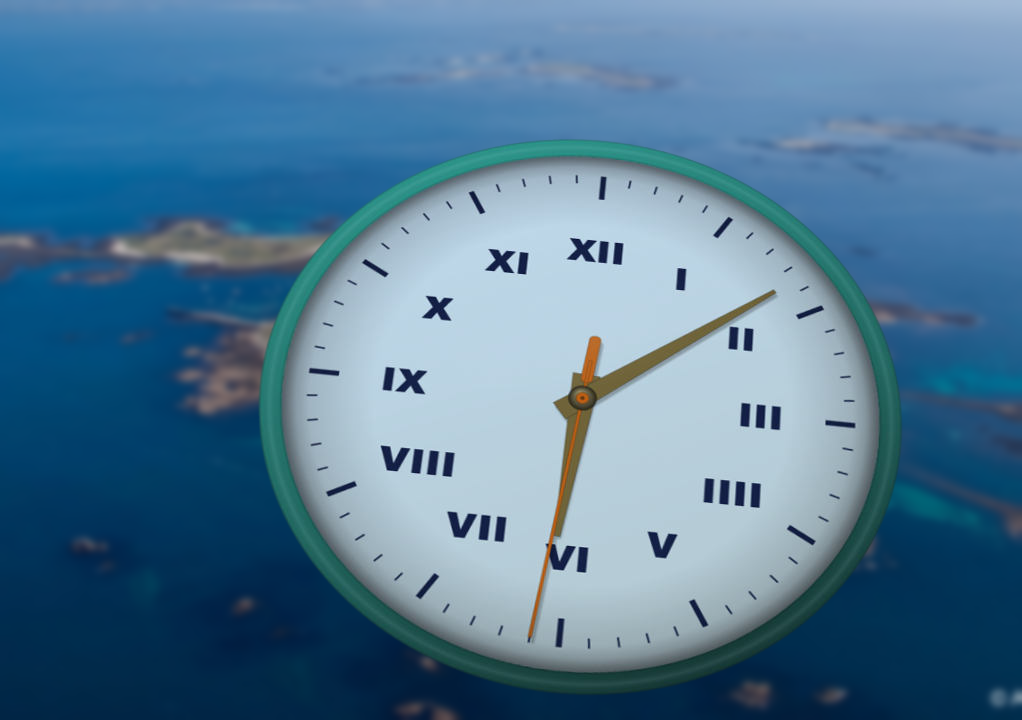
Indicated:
6.08.31
